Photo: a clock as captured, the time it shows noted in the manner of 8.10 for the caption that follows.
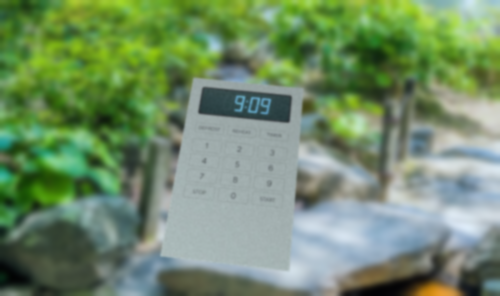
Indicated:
9.09
